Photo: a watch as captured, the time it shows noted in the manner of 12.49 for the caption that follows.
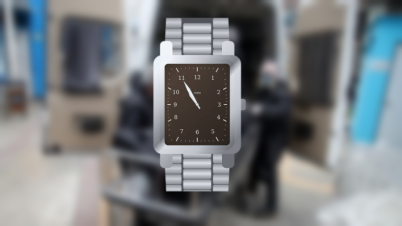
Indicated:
10.55
